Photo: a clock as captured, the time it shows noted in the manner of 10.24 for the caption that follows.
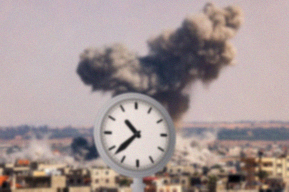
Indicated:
10.38
